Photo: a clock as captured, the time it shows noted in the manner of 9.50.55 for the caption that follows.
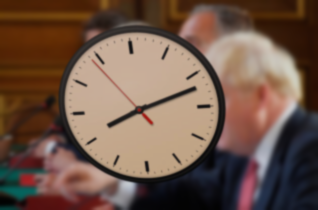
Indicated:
8.11.54
